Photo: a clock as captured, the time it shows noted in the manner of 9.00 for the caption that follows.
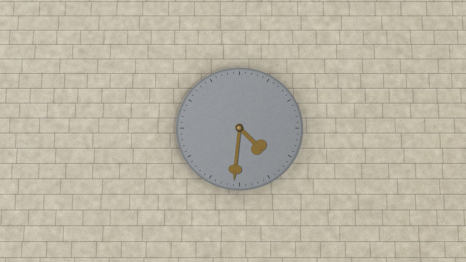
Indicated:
4.31
